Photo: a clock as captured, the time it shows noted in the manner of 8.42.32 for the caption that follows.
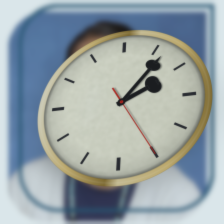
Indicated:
2.06.25
